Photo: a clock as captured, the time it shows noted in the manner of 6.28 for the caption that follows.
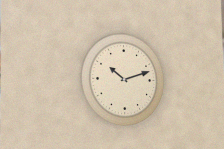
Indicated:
10.12
